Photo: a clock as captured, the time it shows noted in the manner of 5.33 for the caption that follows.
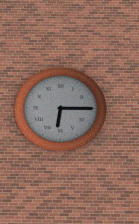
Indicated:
6.15
